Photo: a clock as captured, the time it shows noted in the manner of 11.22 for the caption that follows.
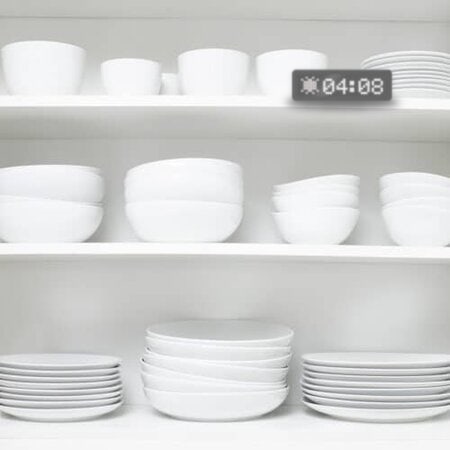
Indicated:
4.08
